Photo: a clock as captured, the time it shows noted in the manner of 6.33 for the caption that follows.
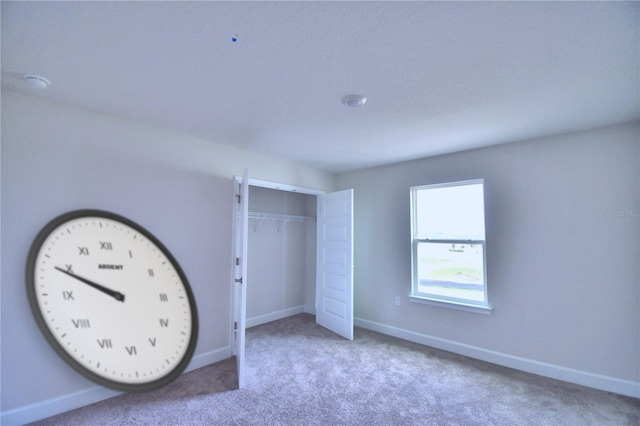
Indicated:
9.49
